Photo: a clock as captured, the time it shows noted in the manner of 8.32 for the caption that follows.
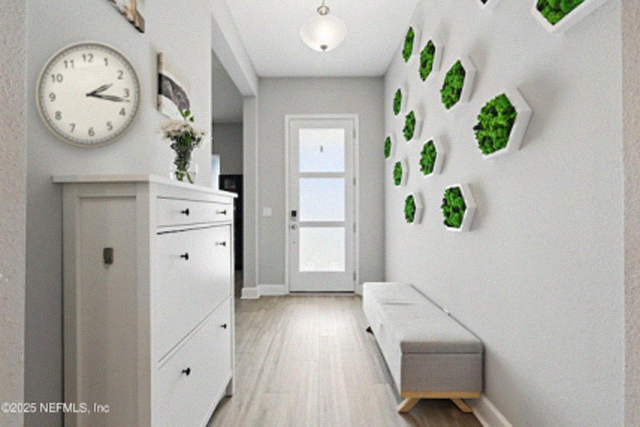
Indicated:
2.17
